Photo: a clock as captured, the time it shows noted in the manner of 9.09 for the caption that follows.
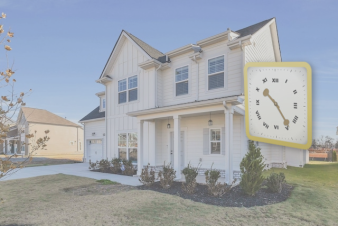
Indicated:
10.24
